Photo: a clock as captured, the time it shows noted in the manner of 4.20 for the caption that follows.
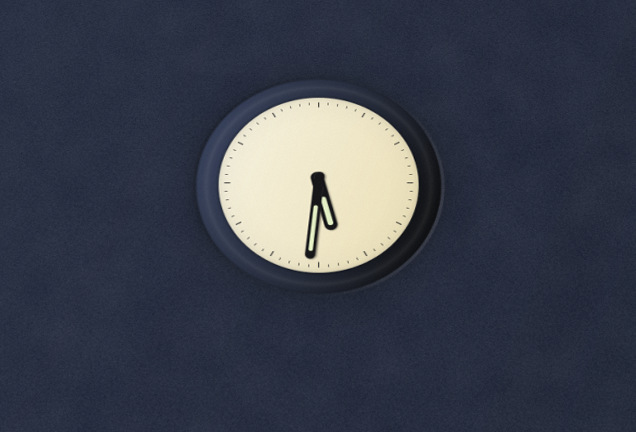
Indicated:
5.31
